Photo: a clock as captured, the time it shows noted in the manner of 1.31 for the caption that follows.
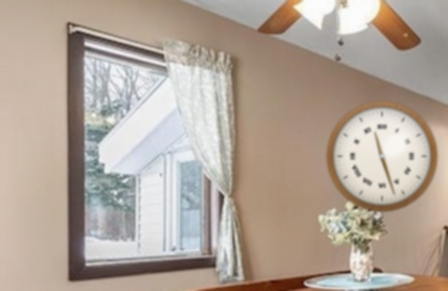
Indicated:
11.27
